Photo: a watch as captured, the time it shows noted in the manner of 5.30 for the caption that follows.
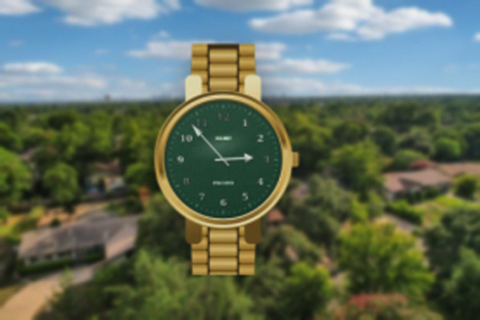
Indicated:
2.53
